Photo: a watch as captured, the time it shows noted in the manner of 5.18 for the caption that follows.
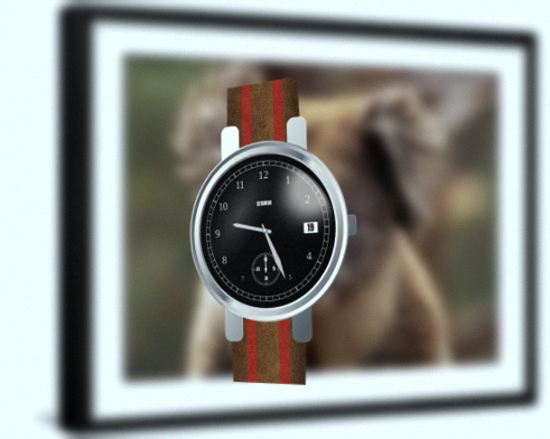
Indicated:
9.26
